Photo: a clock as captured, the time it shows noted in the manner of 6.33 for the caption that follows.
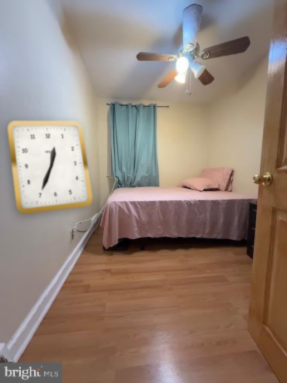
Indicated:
12.35
